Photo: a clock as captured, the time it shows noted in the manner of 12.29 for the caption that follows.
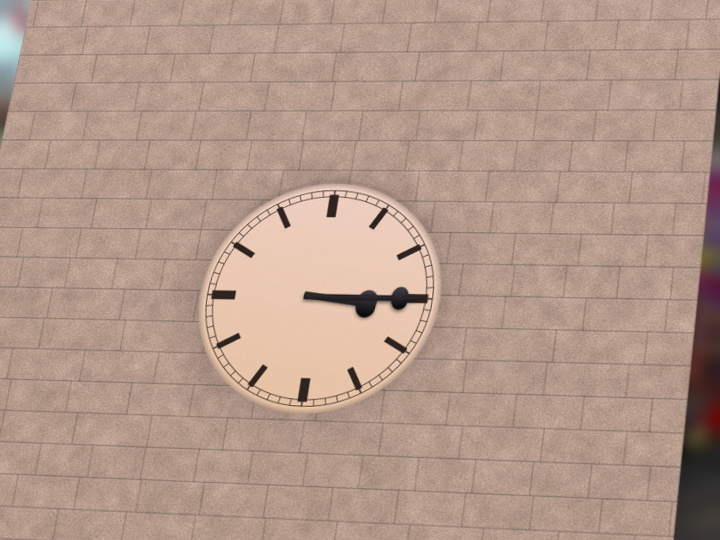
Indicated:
3.15
